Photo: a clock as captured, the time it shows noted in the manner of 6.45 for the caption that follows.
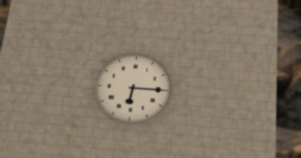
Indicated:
6.15
